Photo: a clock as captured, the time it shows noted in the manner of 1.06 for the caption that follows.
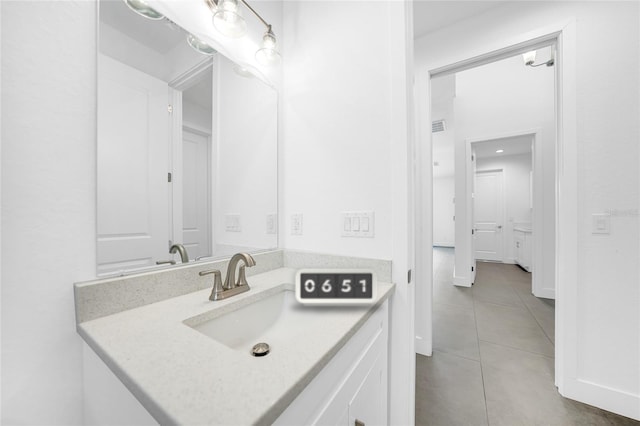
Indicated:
6.51
